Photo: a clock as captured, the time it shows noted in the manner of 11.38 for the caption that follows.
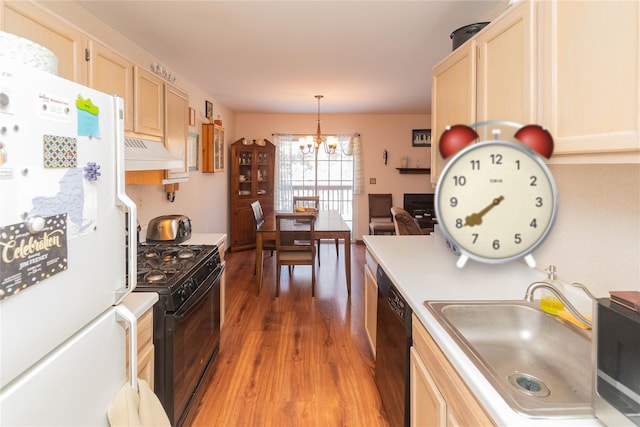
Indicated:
7.39
